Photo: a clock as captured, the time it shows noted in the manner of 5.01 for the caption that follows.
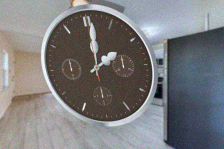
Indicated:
2.01
